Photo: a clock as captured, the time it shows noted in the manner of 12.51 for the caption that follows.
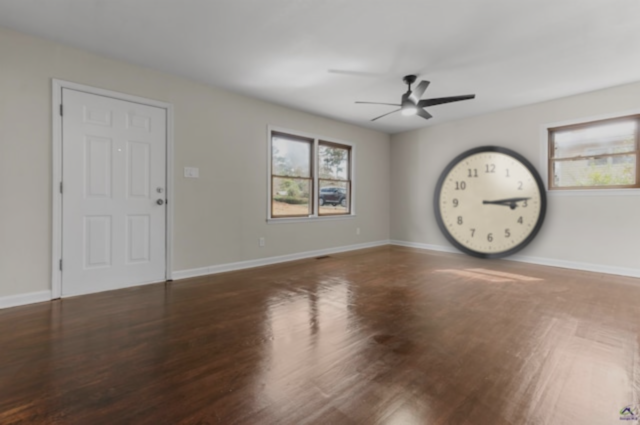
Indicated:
3.14
